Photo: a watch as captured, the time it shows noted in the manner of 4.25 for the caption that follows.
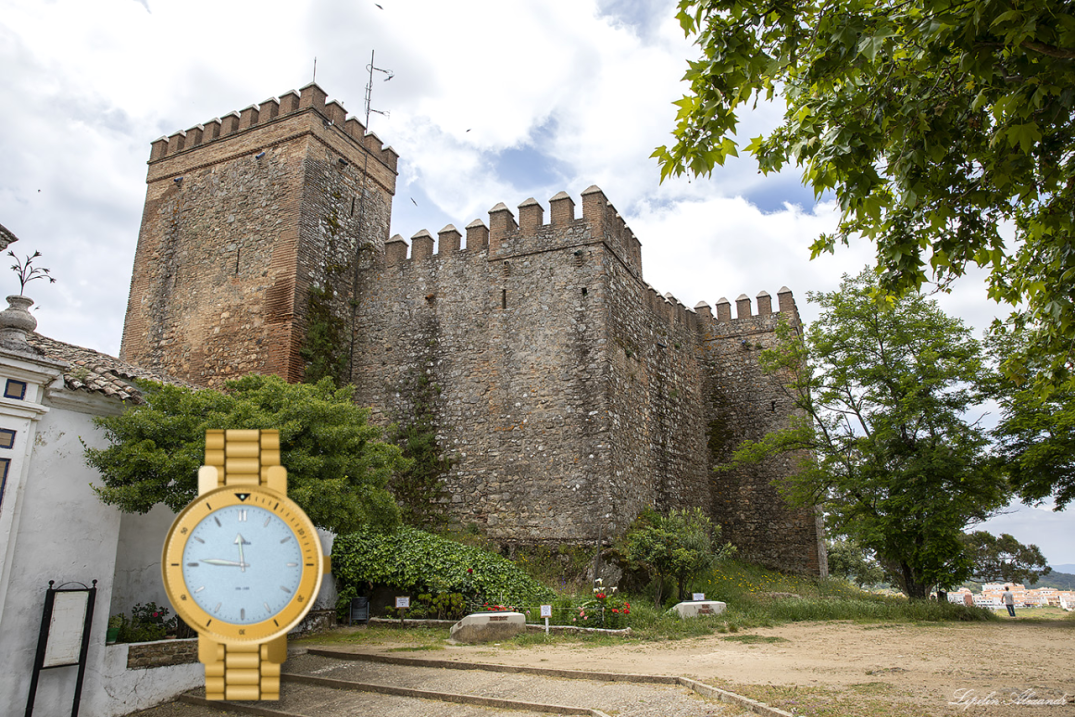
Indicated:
11.46
